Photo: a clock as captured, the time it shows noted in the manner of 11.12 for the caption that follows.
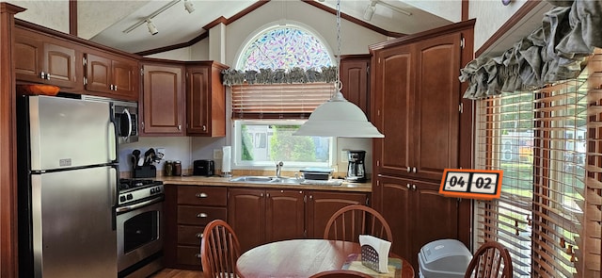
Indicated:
4.02
